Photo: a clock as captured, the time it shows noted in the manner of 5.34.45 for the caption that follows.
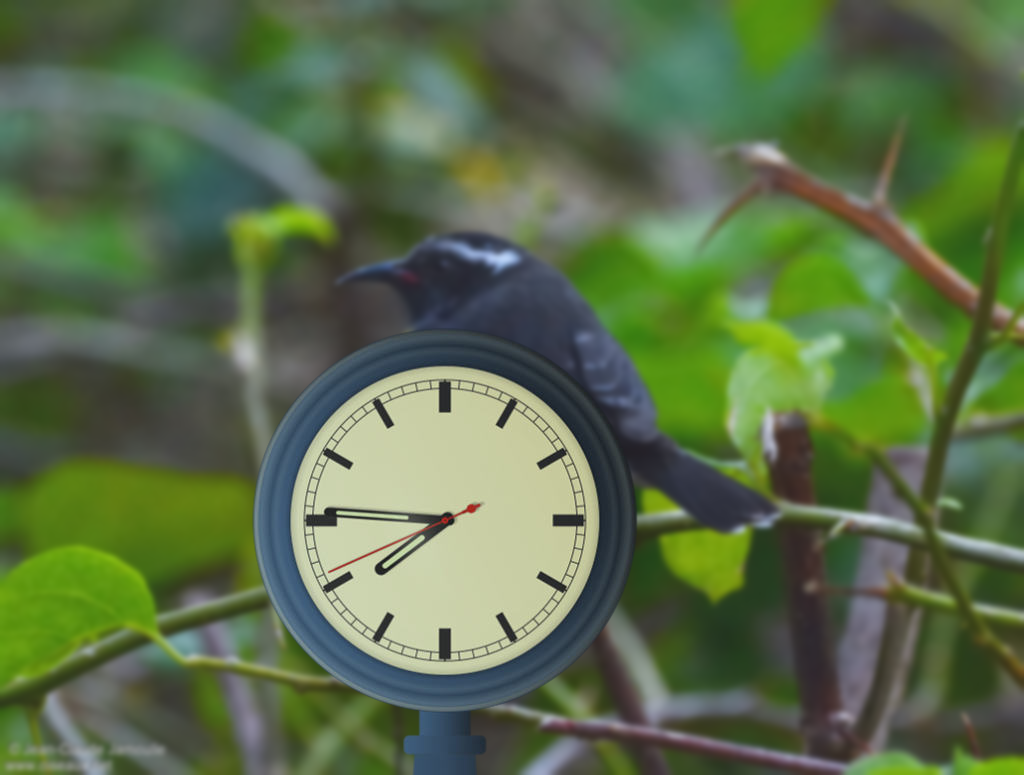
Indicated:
7.45.41
